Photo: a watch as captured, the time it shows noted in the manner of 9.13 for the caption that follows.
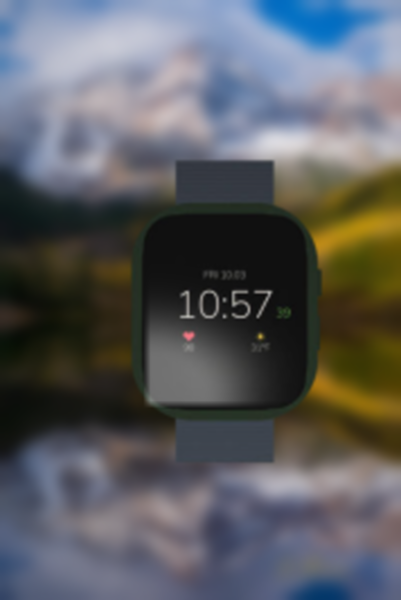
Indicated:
10.57
